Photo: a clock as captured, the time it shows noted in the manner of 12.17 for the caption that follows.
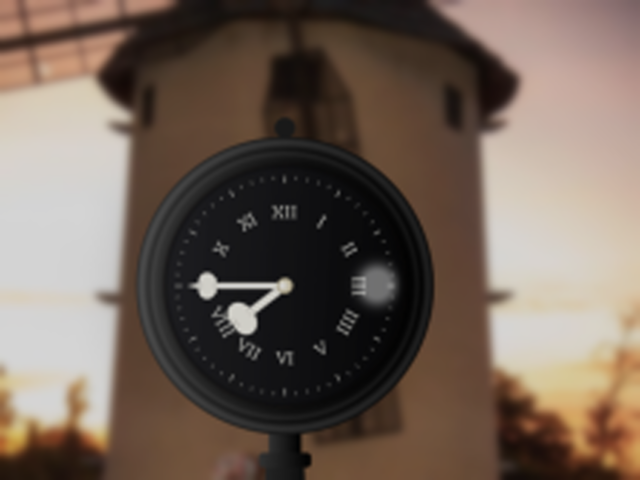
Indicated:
7.45
